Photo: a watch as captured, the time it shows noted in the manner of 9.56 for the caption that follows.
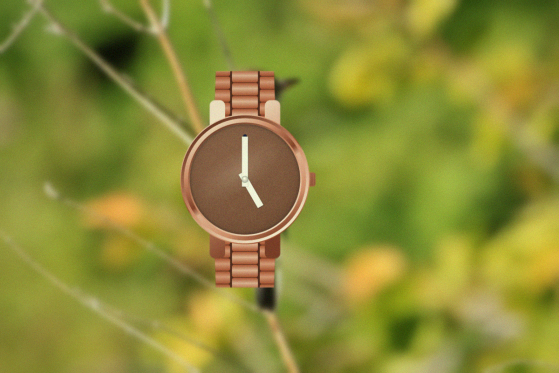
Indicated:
5.00
